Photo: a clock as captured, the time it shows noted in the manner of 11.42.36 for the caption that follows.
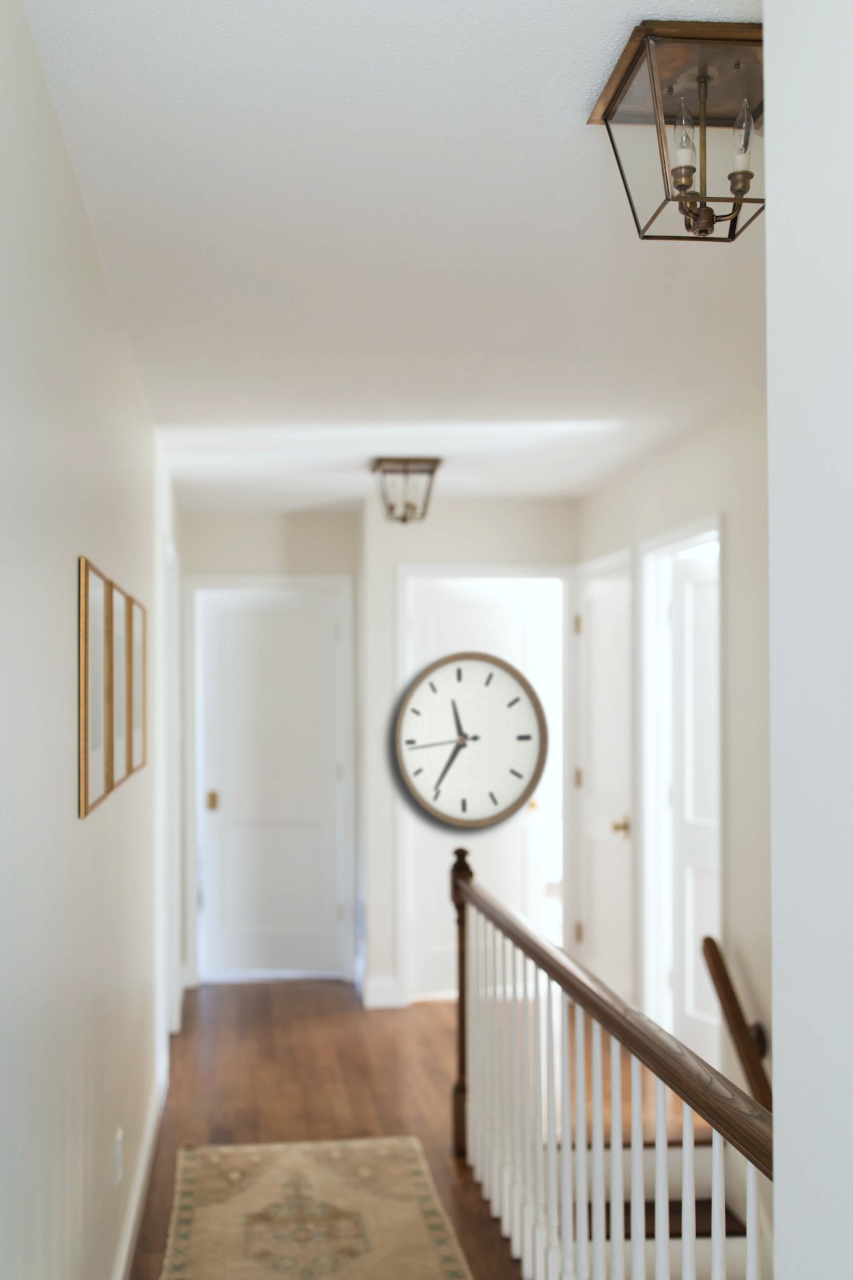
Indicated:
11.35.44
